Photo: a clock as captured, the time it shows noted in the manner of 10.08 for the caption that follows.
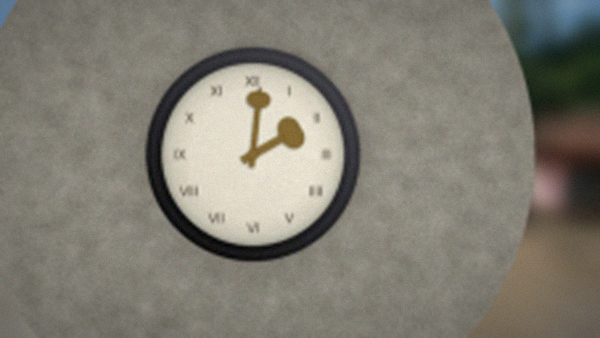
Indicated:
2.01
